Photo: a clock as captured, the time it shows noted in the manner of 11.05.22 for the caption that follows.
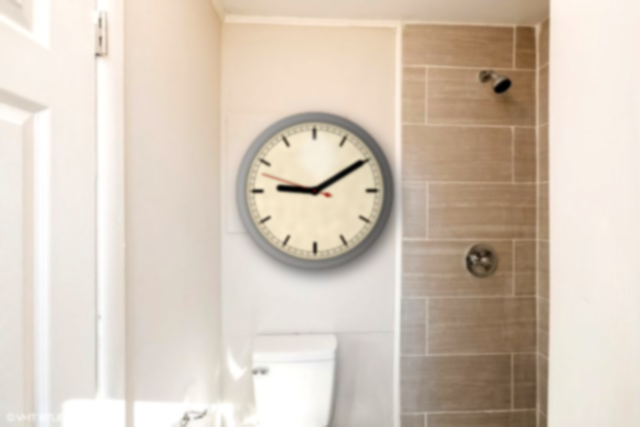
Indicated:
9.09.48
